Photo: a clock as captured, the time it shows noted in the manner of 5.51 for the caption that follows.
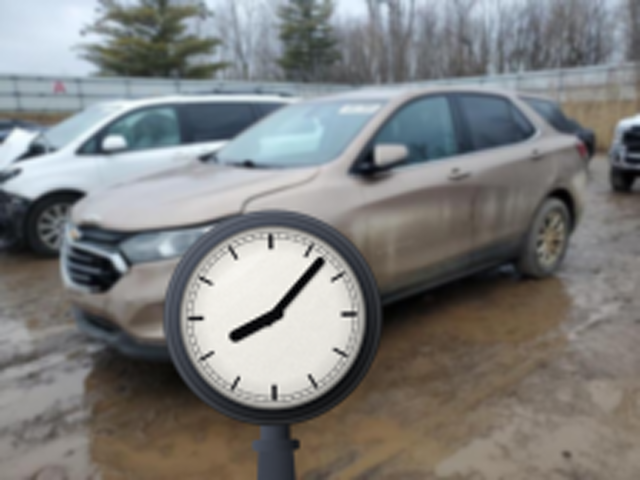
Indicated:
8.07
